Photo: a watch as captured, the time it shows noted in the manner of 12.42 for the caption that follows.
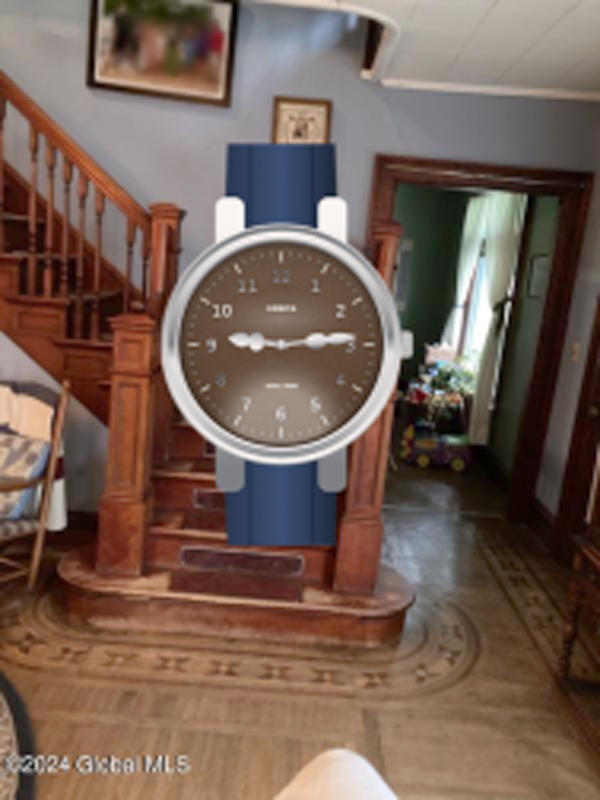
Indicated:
9.14
